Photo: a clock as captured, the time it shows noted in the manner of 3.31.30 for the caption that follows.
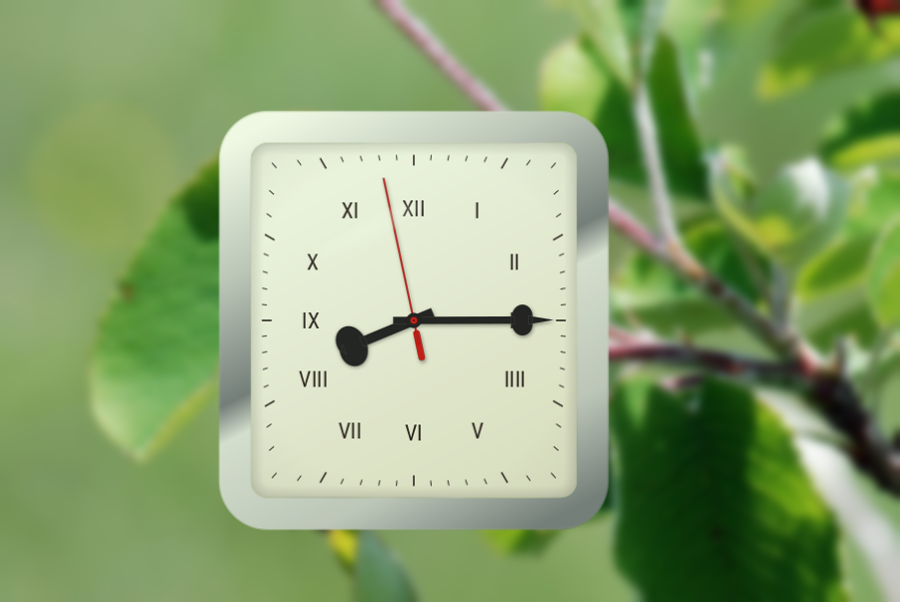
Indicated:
8.14.58
